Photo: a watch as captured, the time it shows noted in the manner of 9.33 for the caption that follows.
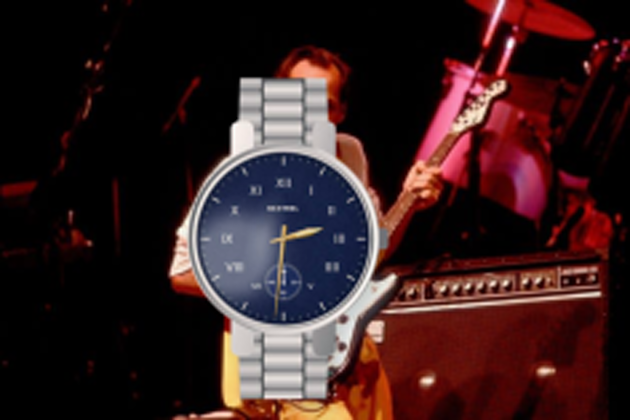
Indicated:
2.31
